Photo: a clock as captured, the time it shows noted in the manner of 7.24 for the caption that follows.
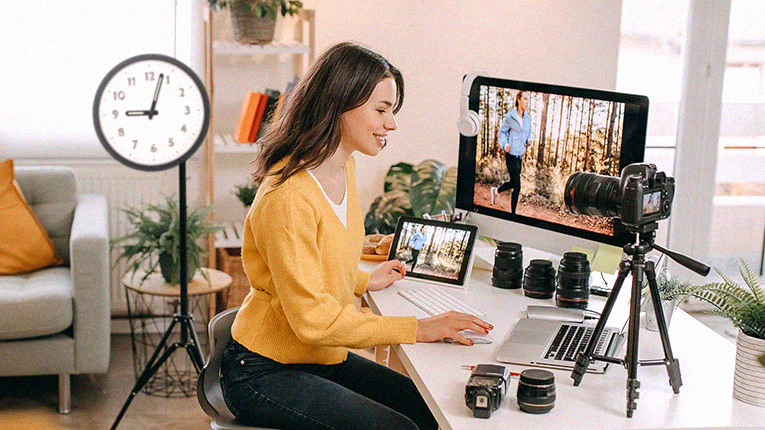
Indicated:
9.03
